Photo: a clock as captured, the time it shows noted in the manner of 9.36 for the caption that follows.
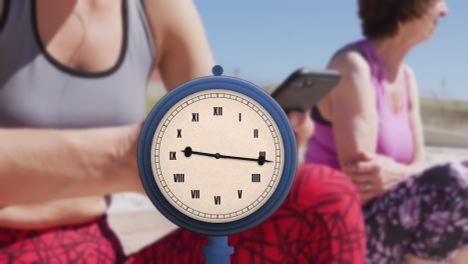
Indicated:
9.16
